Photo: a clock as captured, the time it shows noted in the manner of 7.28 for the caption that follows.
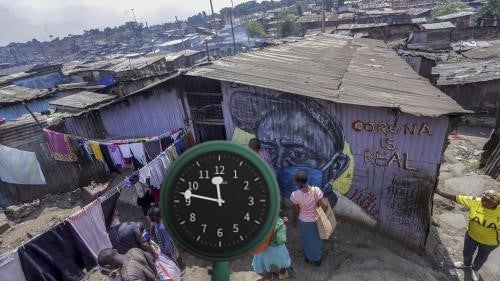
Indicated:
11.47
